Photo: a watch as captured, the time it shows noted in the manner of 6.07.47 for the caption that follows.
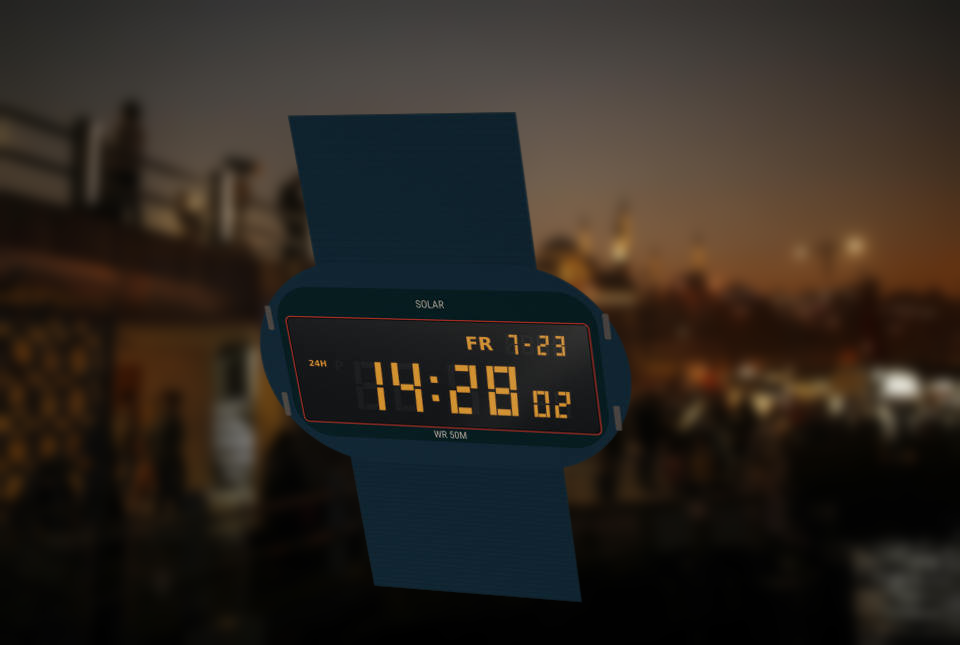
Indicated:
14.28.02
